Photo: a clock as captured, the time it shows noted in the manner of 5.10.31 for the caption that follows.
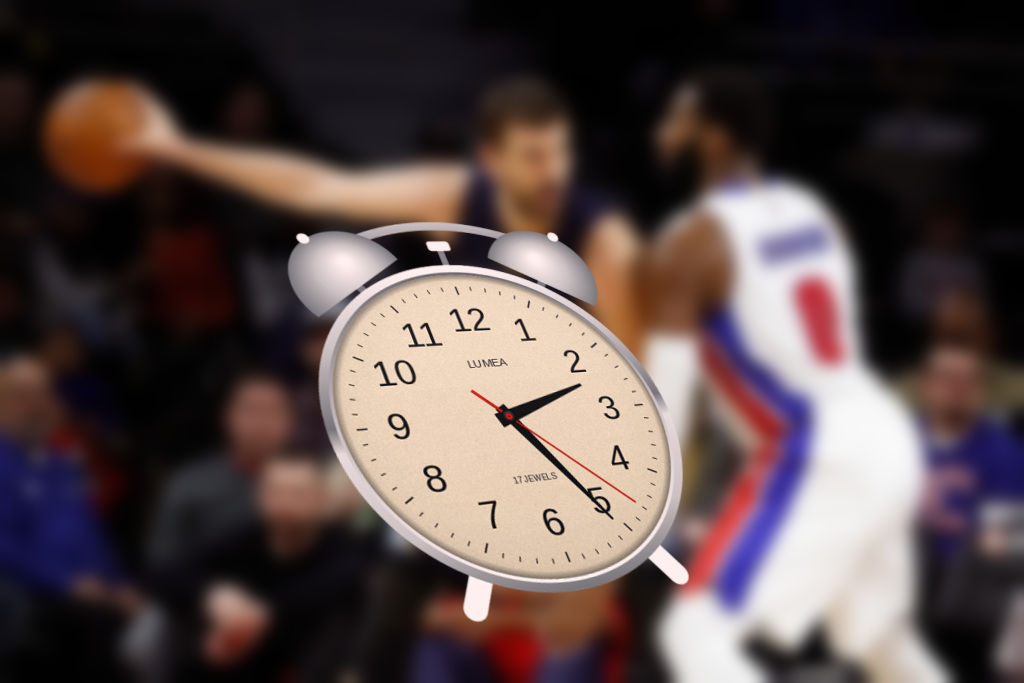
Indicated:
2.25.23
